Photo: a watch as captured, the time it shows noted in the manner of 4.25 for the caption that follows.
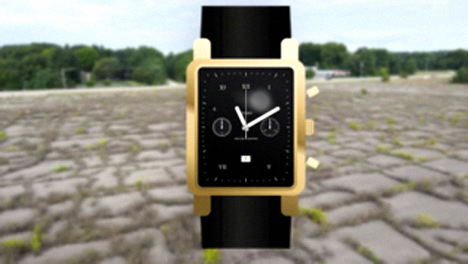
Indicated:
11.10
